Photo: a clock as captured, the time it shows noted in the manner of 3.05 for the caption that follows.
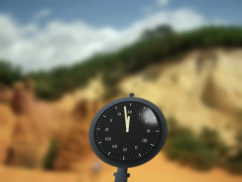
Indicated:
11.58
